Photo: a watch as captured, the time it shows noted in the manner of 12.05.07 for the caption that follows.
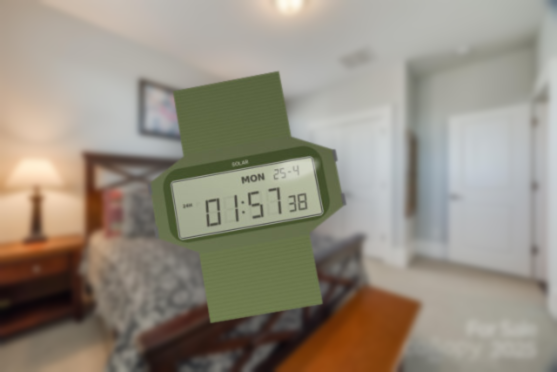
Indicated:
1.57.38
